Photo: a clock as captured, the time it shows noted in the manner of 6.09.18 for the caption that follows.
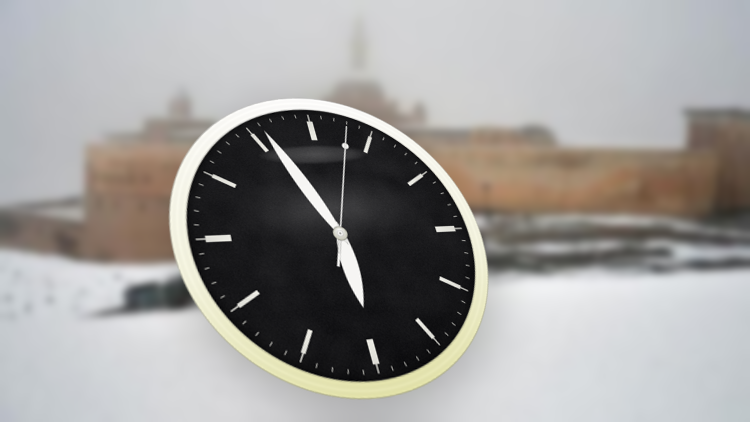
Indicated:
5.56.03
